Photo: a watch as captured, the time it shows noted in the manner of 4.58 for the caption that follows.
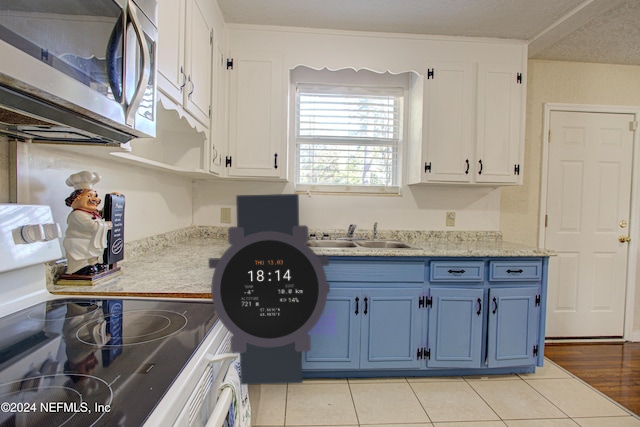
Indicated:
18.14
